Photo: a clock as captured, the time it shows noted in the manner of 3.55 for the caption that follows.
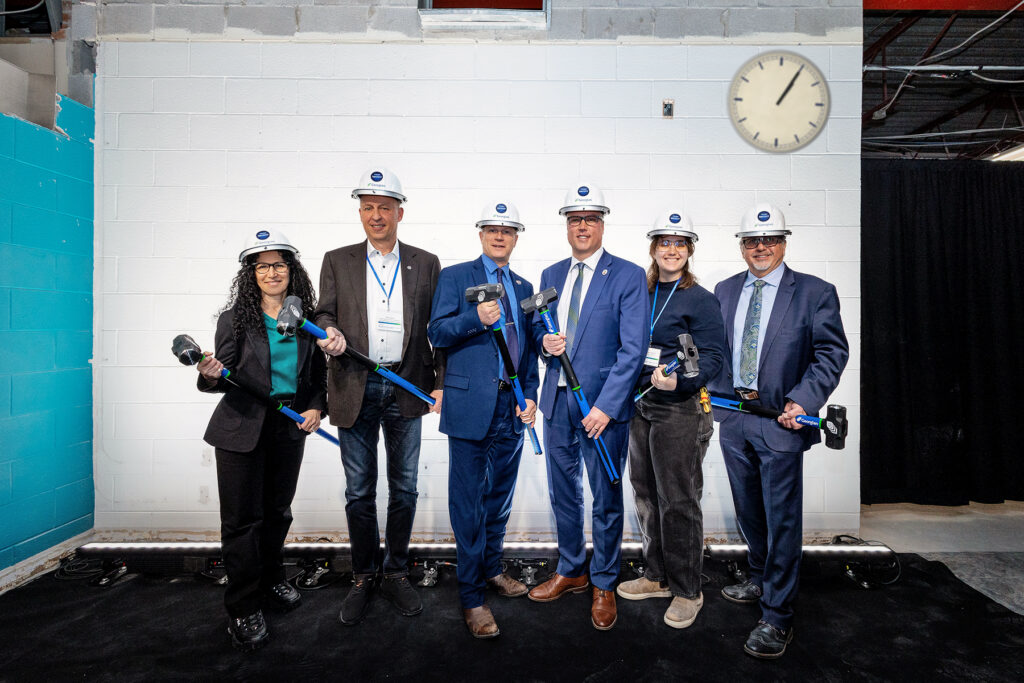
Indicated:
1.05
